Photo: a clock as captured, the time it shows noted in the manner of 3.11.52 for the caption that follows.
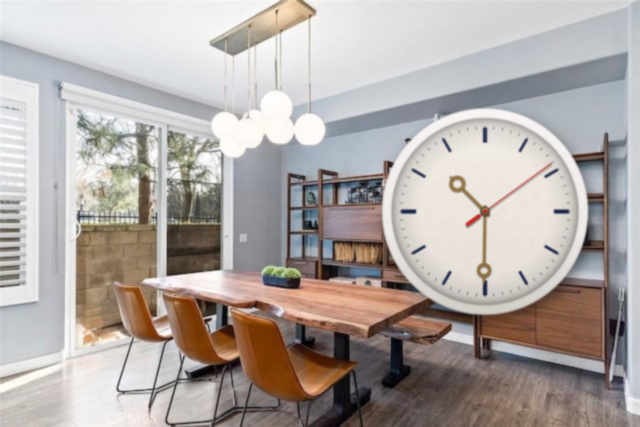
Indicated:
10.30.09
